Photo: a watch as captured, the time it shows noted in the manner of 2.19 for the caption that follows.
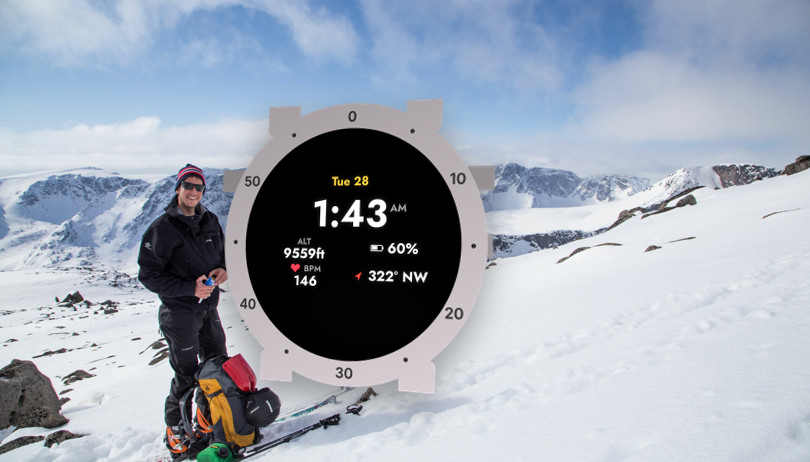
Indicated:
1.43
